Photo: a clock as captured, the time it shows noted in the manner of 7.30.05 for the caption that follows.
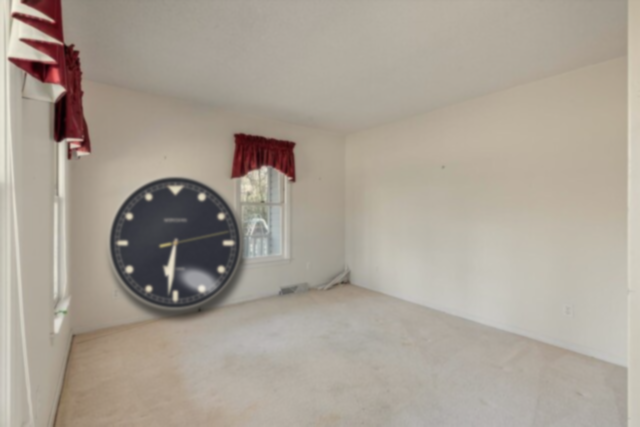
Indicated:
6.31.13
